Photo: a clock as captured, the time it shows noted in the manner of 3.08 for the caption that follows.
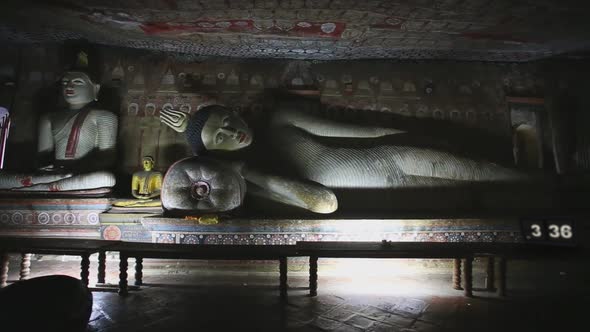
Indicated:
3.36
